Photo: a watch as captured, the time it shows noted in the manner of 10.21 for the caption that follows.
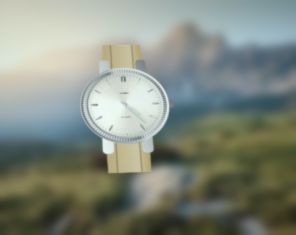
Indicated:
4.23
